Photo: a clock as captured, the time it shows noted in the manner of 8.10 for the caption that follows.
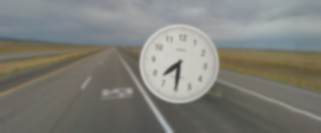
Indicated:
7.30
